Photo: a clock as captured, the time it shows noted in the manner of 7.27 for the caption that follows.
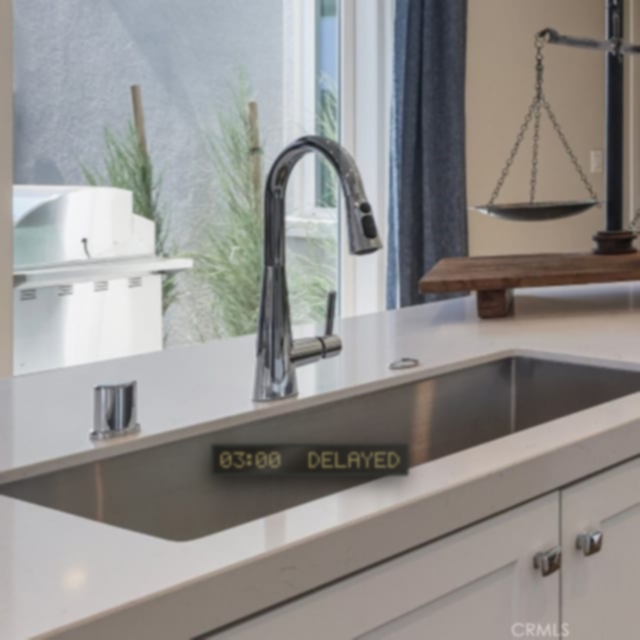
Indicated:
3.00
